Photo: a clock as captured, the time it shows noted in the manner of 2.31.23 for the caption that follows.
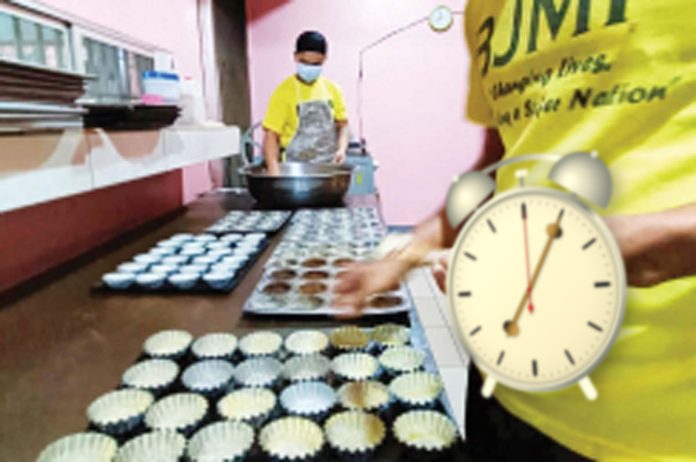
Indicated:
7.05.00
